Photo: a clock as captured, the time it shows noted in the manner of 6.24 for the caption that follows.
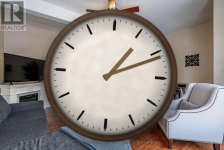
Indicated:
1.11
